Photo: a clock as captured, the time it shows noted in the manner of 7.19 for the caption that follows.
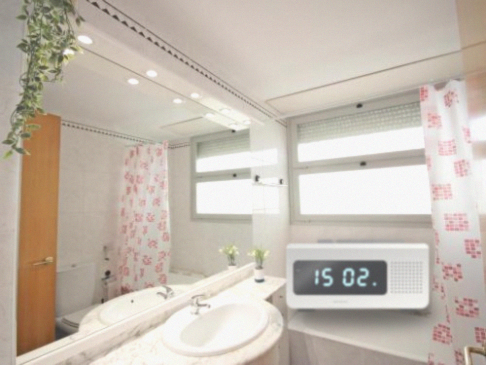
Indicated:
15.02
